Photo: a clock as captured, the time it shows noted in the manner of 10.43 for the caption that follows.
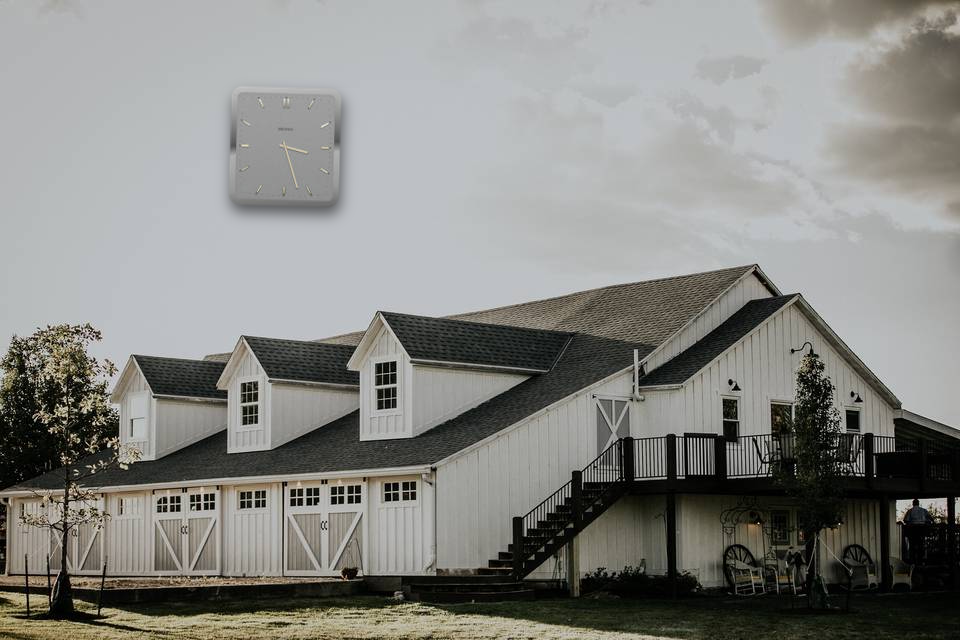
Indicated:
3.27
